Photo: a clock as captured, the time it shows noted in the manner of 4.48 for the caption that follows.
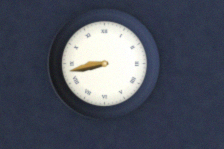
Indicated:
8.43
